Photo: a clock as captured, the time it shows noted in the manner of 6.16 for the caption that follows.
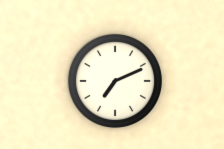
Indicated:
7.11
